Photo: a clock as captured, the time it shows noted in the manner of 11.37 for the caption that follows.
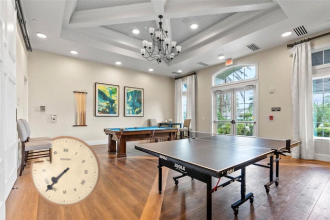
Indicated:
7.37
